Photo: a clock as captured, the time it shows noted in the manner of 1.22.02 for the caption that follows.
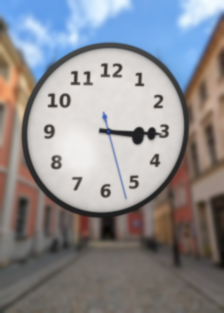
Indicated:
3.15.27
